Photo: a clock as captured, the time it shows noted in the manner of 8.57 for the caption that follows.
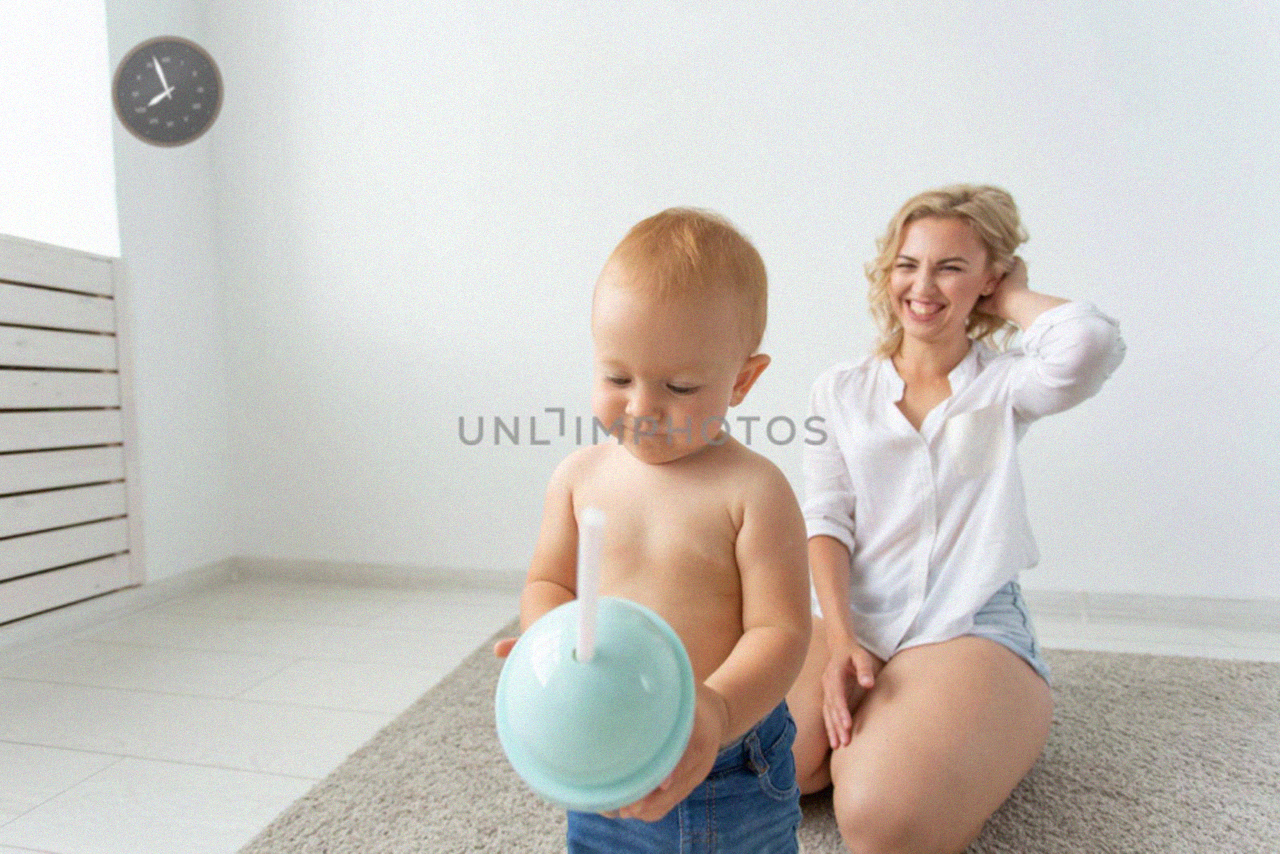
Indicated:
7.57
